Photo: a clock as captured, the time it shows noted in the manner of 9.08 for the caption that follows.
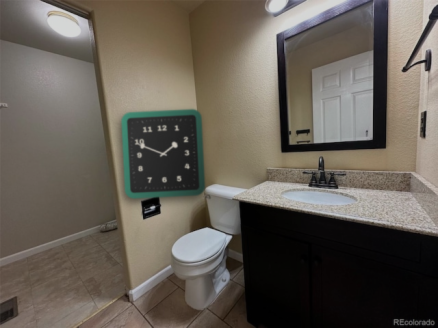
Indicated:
1.49
